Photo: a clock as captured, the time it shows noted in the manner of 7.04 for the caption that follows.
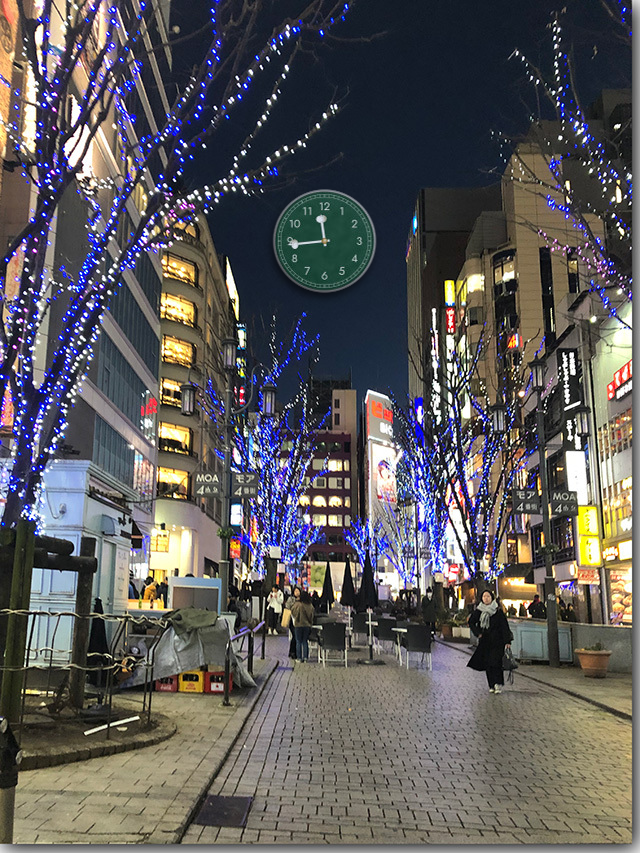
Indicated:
11.44
